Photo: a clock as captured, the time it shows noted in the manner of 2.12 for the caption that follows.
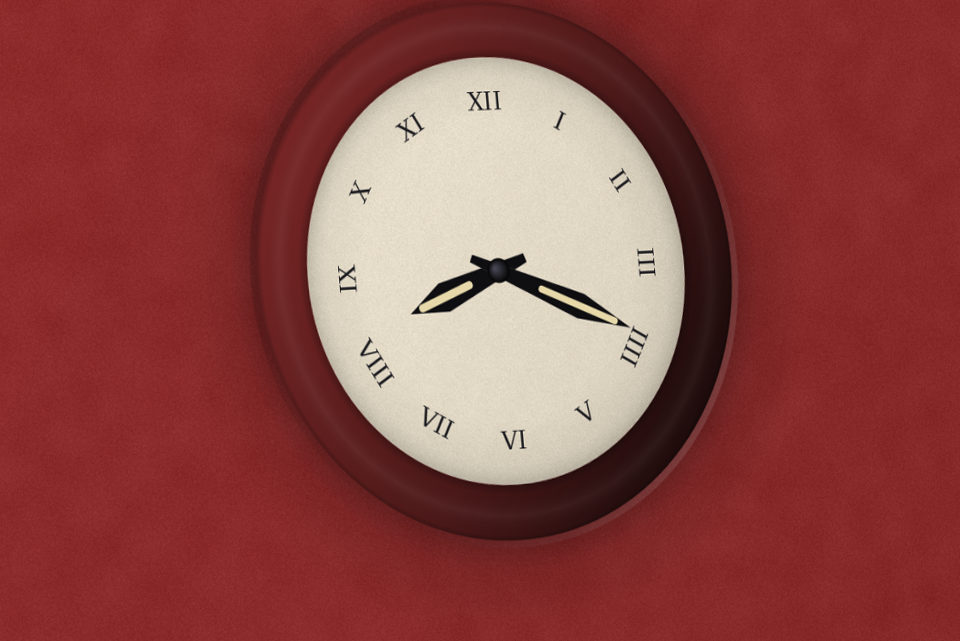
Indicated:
8.19
